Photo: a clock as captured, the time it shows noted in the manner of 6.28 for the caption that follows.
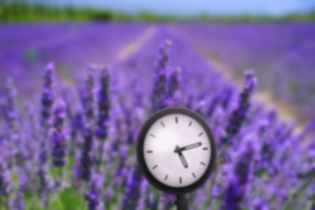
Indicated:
5.13
